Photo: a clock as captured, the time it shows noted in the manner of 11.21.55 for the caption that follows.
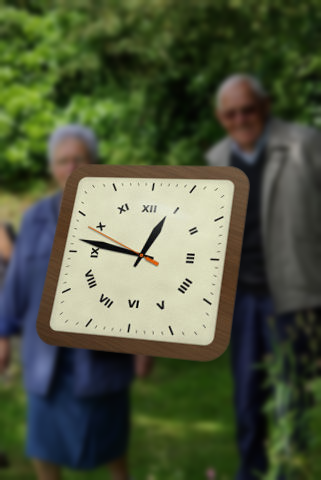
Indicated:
12.46.49
